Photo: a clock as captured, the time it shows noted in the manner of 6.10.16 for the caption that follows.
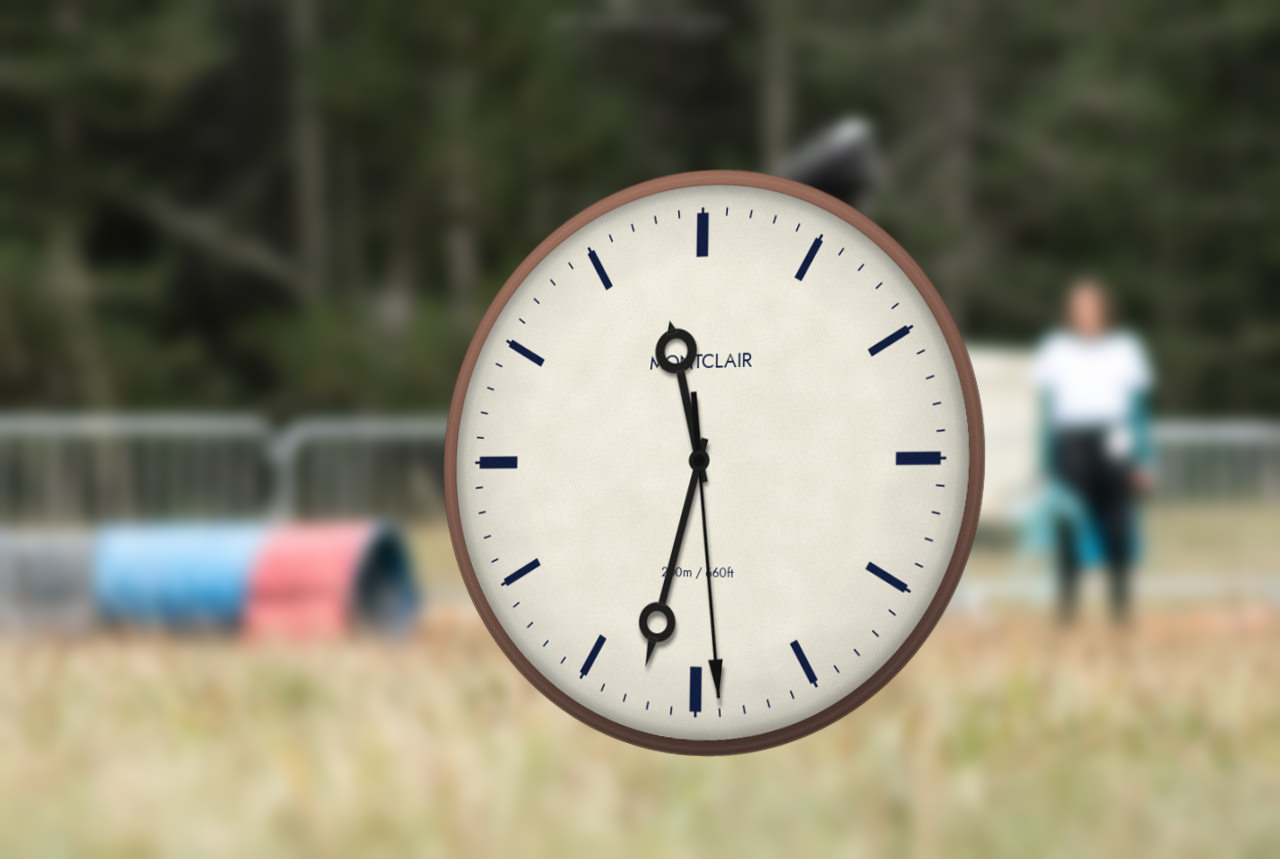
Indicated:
11.32.29
